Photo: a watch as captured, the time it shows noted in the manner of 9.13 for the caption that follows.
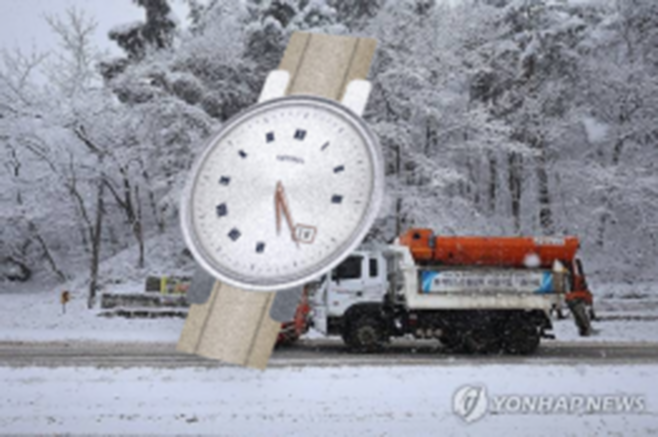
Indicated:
5.24
